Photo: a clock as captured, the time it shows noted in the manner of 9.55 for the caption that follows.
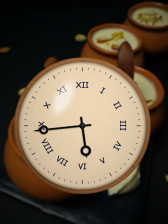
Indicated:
5.44
